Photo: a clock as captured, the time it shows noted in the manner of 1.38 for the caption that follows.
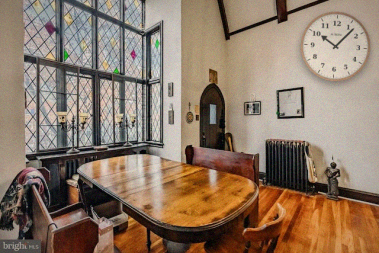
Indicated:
10.07
